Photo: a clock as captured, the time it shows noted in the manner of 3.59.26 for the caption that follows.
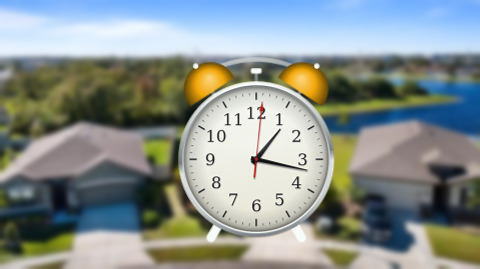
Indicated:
1.17.01
